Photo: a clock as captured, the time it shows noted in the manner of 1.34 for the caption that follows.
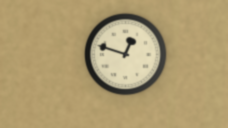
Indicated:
12.48
